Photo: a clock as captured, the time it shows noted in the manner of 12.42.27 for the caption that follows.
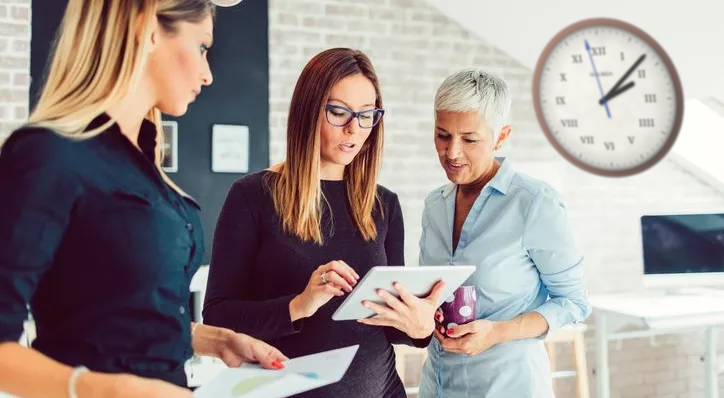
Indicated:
2.07.58
